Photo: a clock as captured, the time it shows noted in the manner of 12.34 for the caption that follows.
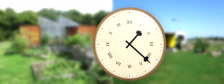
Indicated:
1.22
